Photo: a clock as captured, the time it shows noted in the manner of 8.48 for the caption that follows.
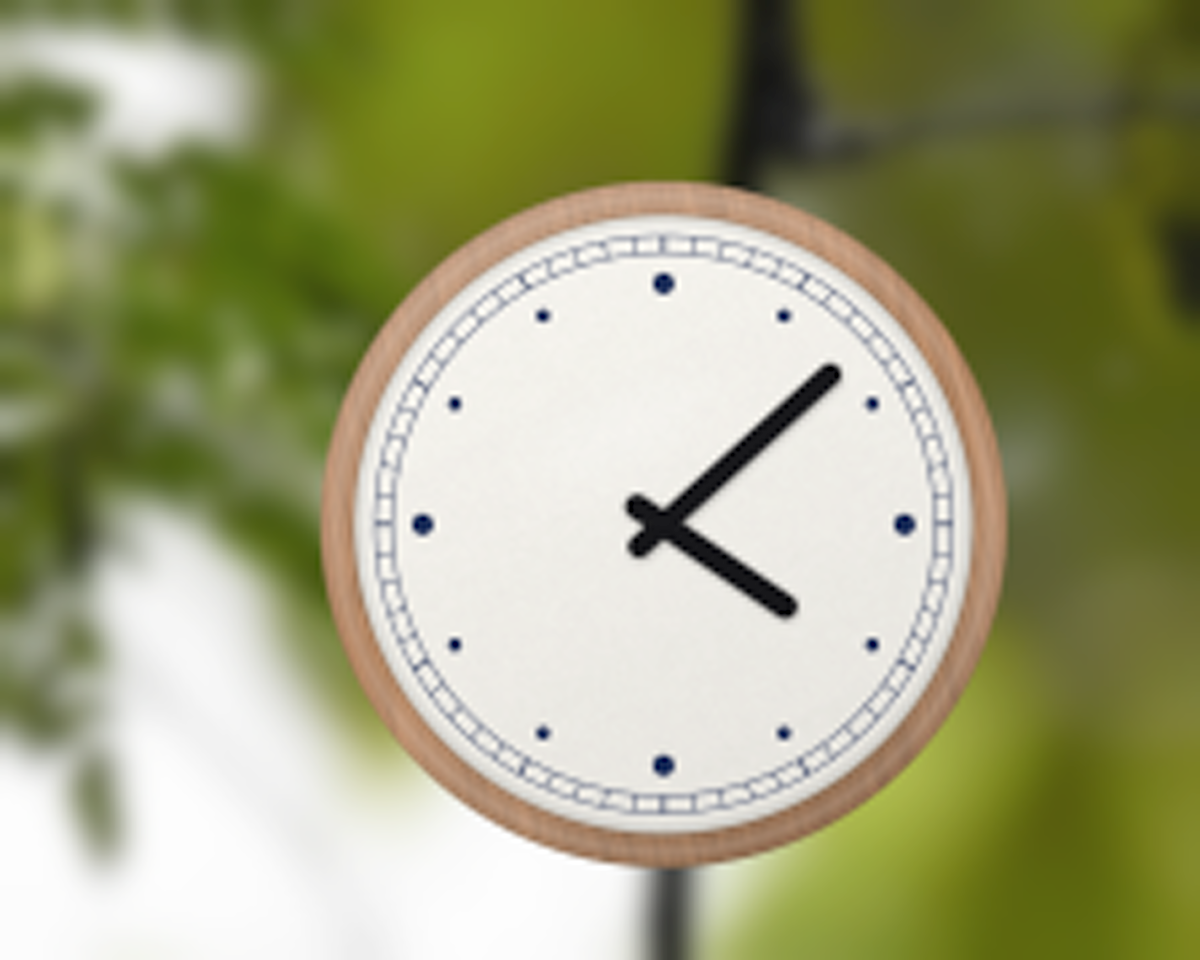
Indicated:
4.08
